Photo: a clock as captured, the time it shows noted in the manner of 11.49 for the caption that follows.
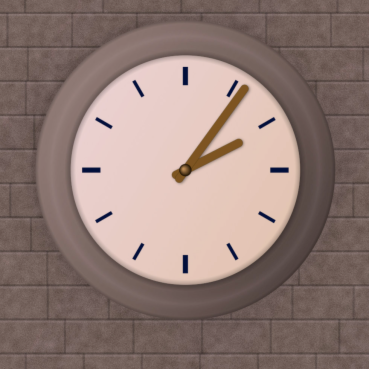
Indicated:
2.06
